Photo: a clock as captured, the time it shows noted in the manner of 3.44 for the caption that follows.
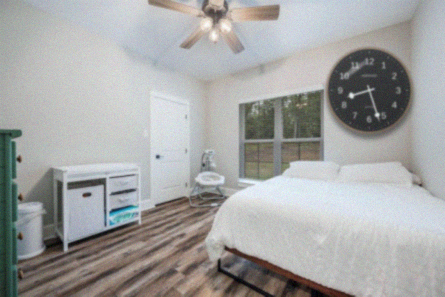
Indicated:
8.27
